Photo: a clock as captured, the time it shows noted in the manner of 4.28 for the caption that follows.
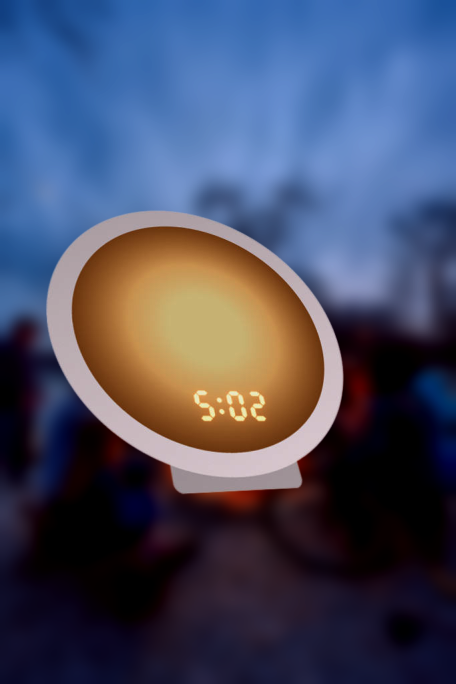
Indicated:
5.02
